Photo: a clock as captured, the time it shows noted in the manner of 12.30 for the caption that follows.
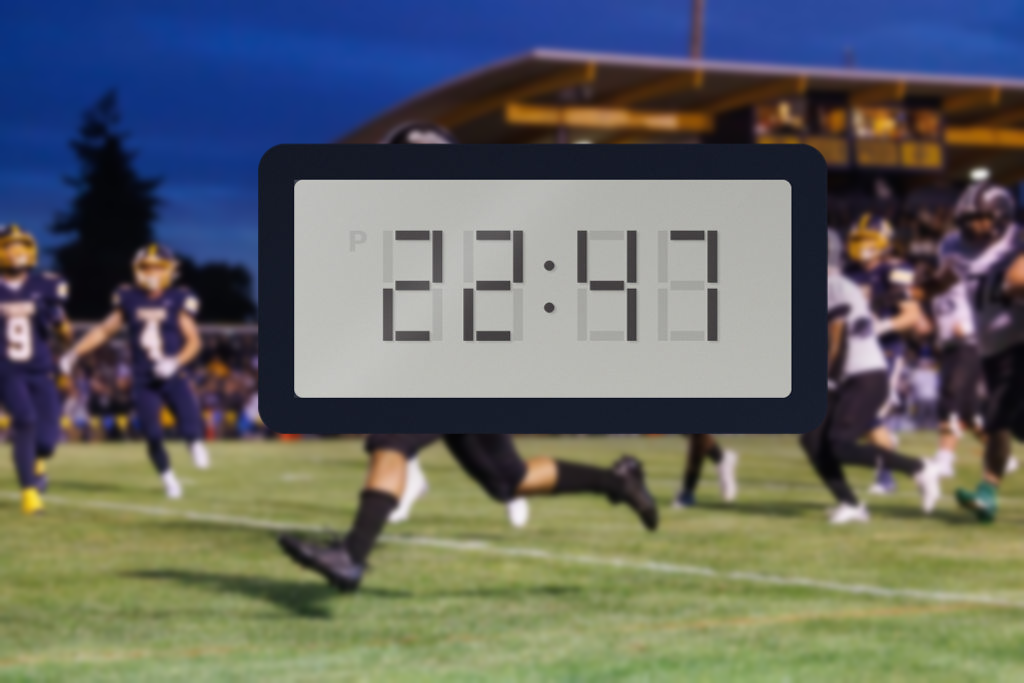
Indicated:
22.47
